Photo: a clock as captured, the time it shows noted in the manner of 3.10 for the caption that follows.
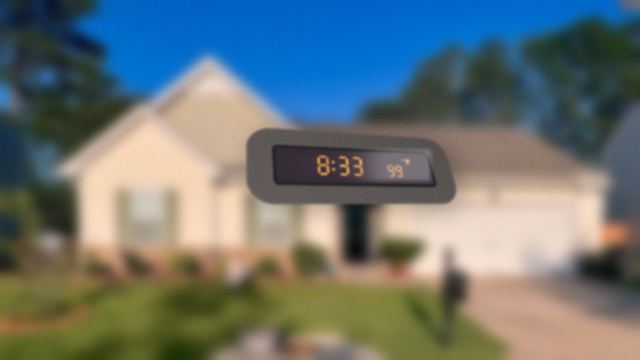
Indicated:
8.33
